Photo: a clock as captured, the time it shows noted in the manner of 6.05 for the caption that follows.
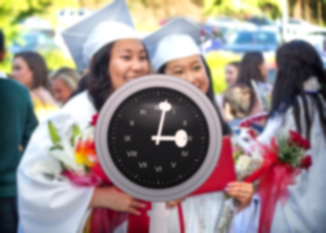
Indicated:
3.02
